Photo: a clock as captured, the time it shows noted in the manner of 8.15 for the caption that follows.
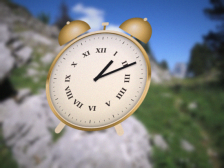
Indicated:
1.11
